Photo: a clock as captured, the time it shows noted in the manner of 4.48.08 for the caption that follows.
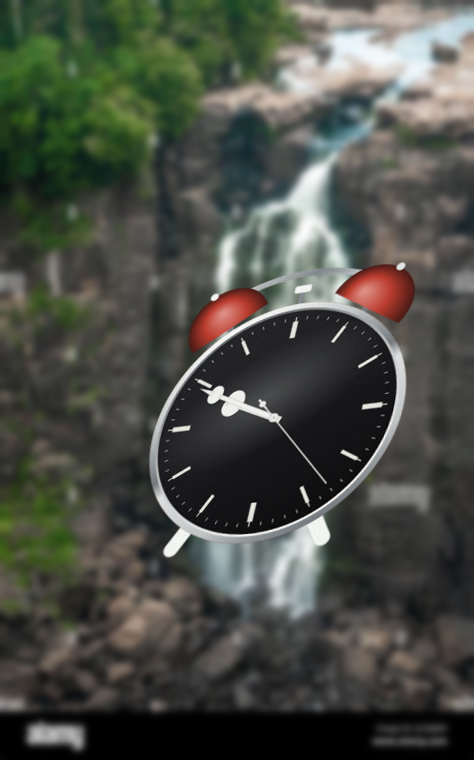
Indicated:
9.49.23
